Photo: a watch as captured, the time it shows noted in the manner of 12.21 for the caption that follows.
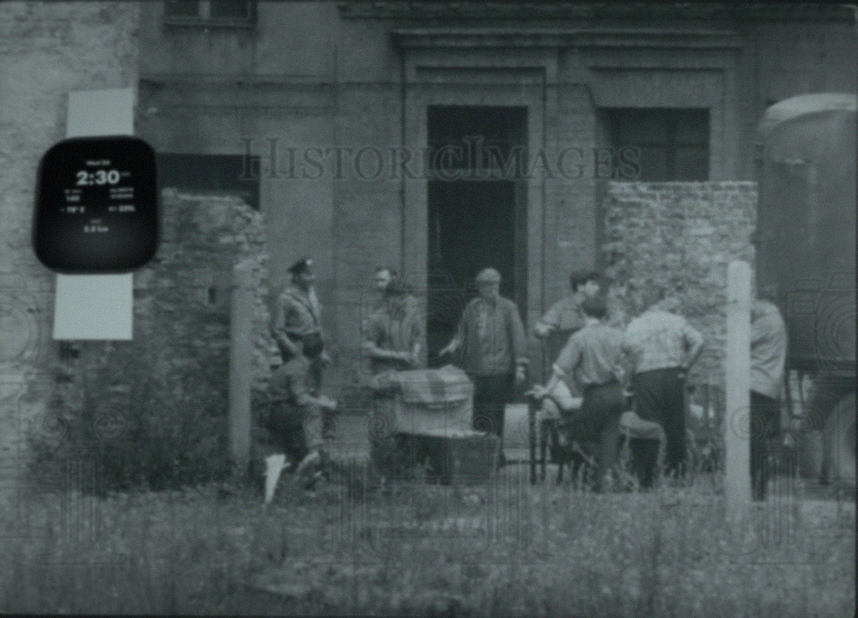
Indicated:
2.30
